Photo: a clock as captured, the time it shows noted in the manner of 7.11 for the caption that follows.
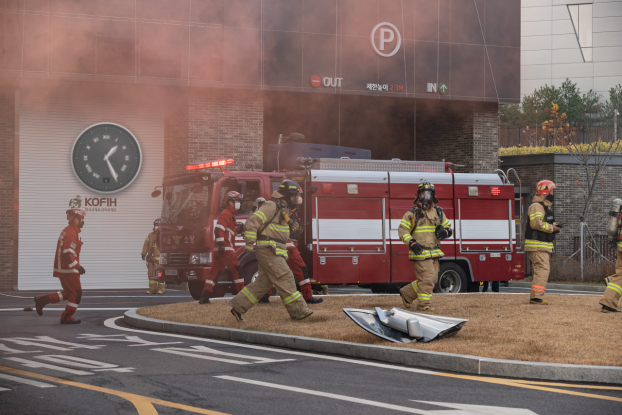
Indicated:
1.26
